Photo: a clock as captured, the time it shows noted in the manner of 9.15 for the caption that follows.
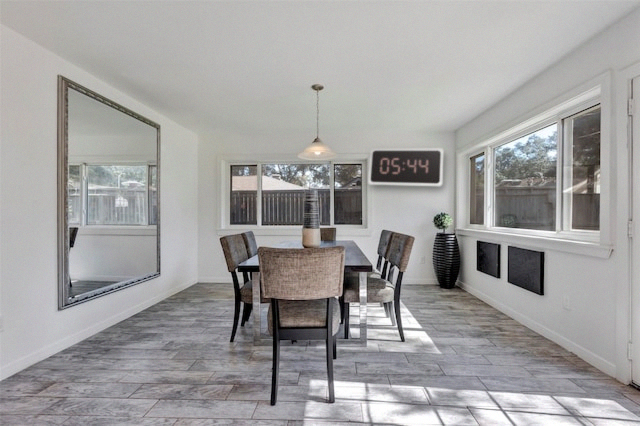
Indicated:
5.44
